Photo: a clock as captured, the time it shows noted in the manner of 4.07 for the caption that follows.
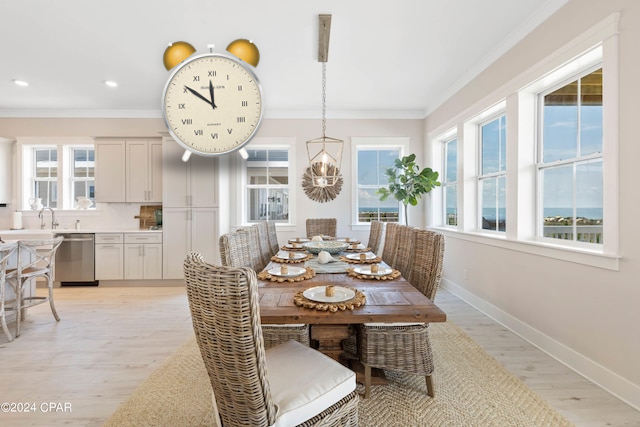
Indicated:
11.51
